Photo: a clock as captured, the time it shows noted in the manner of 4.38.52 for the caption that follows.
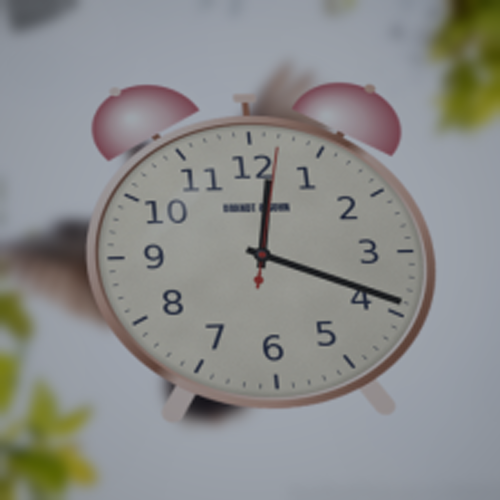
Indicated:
12.19.02
